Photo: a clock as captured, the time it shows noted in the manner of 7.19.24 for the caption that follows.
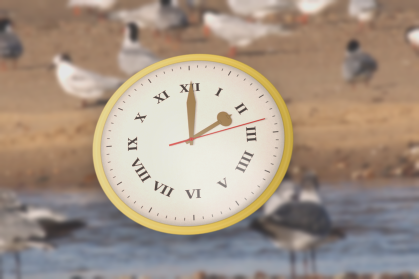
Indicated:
2.00.13
